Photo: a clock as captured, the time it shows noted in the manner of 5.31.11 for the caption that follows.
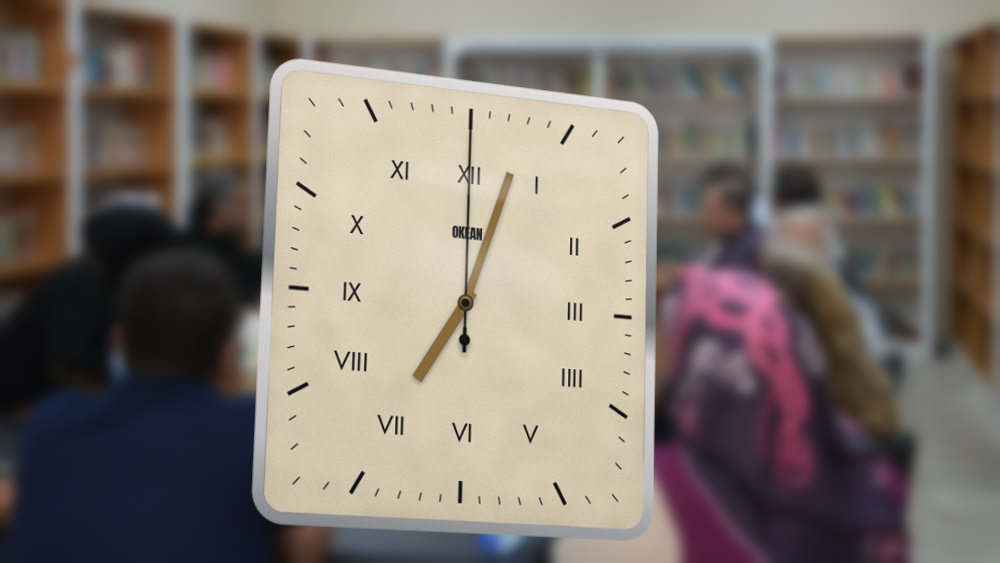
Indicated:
7.03.00
